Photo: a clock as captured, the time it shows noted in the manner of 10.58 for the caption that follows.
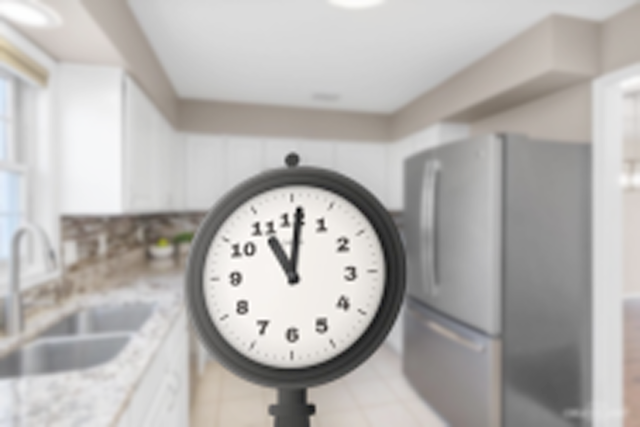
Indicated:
11.01
